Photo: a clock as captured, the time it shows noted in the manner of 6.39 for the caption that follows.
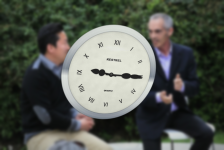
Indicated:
9.15
